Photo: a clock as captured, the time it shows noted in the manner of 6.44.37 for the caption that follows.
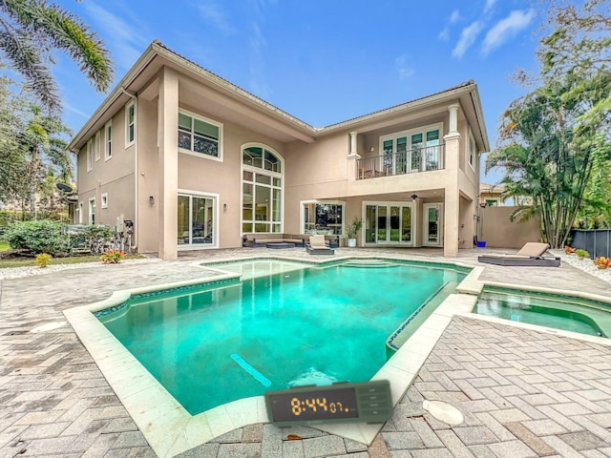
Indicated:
8.44.07
